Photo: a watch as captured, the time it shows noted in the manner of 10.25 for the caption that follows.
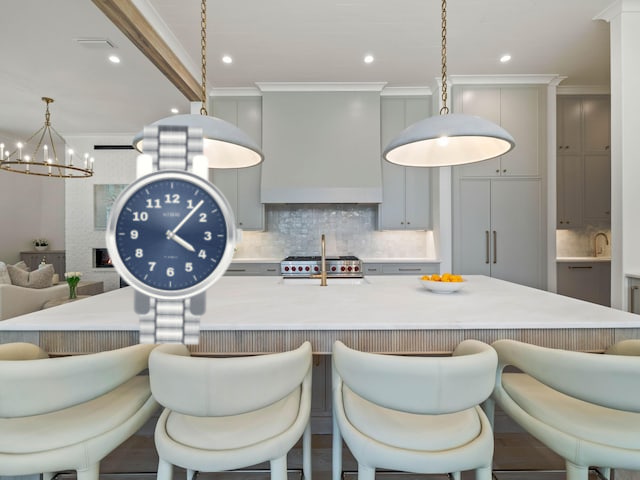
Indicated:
4.07
